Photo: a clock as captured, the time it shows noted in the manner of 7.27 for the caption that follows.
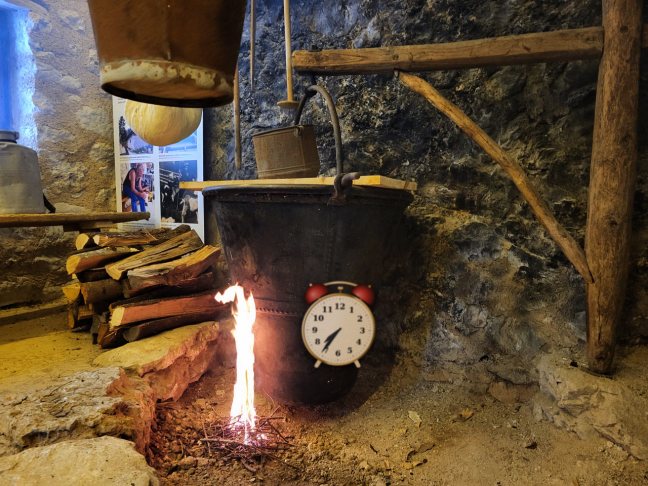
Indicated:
7.36
